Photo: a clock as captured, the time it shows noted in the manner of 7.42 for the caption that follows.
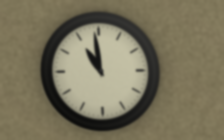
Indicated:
10.59
